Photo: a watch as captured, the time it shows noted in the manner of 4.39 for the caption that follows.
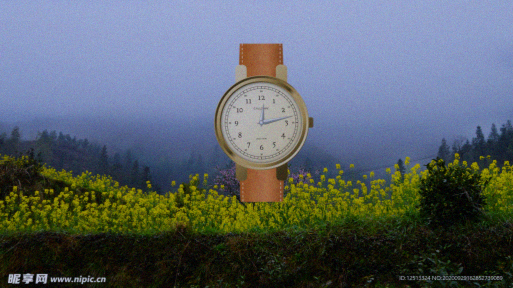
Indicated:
12.13
